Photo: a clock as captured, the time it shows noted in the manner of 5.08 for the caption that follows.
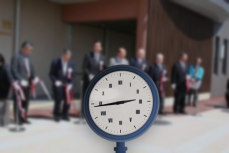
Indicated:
2.44
